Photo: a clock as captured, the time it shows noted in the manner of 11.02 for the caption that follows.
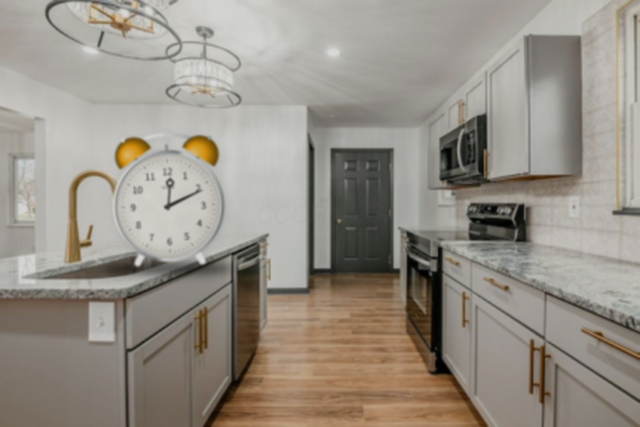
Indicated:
12.11
